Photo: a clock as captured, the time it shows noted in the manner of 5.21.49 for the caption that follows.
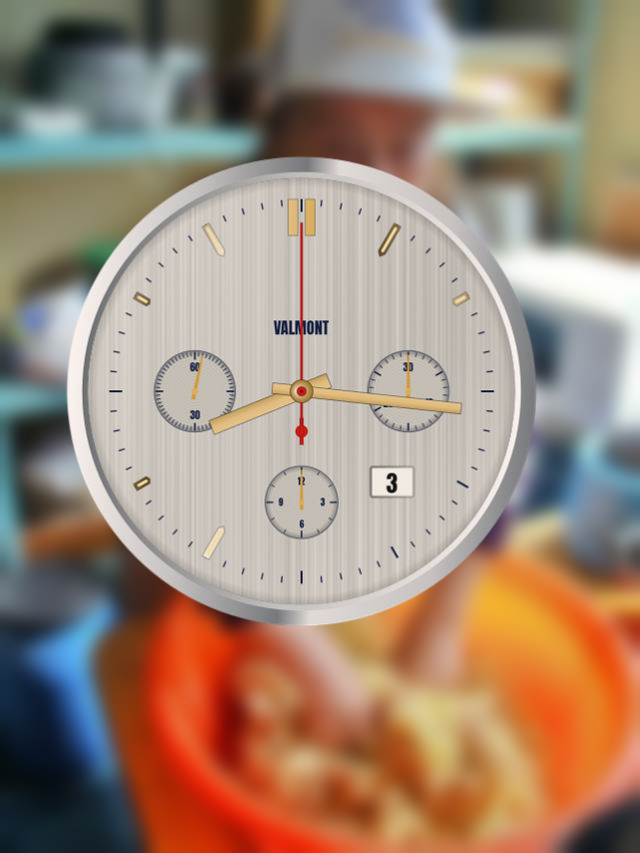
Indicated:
8.16.02
